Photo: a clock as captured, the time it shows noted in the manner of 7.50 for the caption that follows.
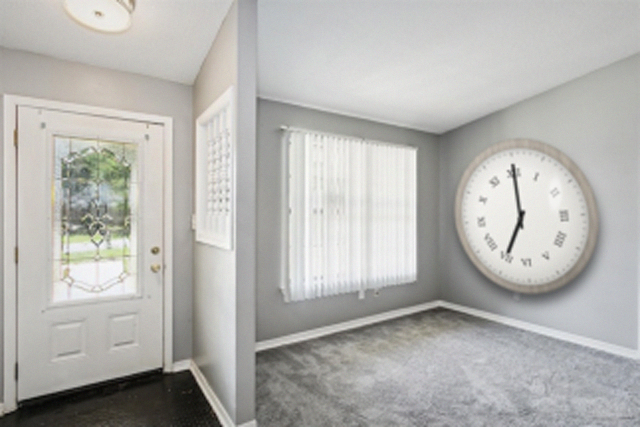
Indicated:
7.00
